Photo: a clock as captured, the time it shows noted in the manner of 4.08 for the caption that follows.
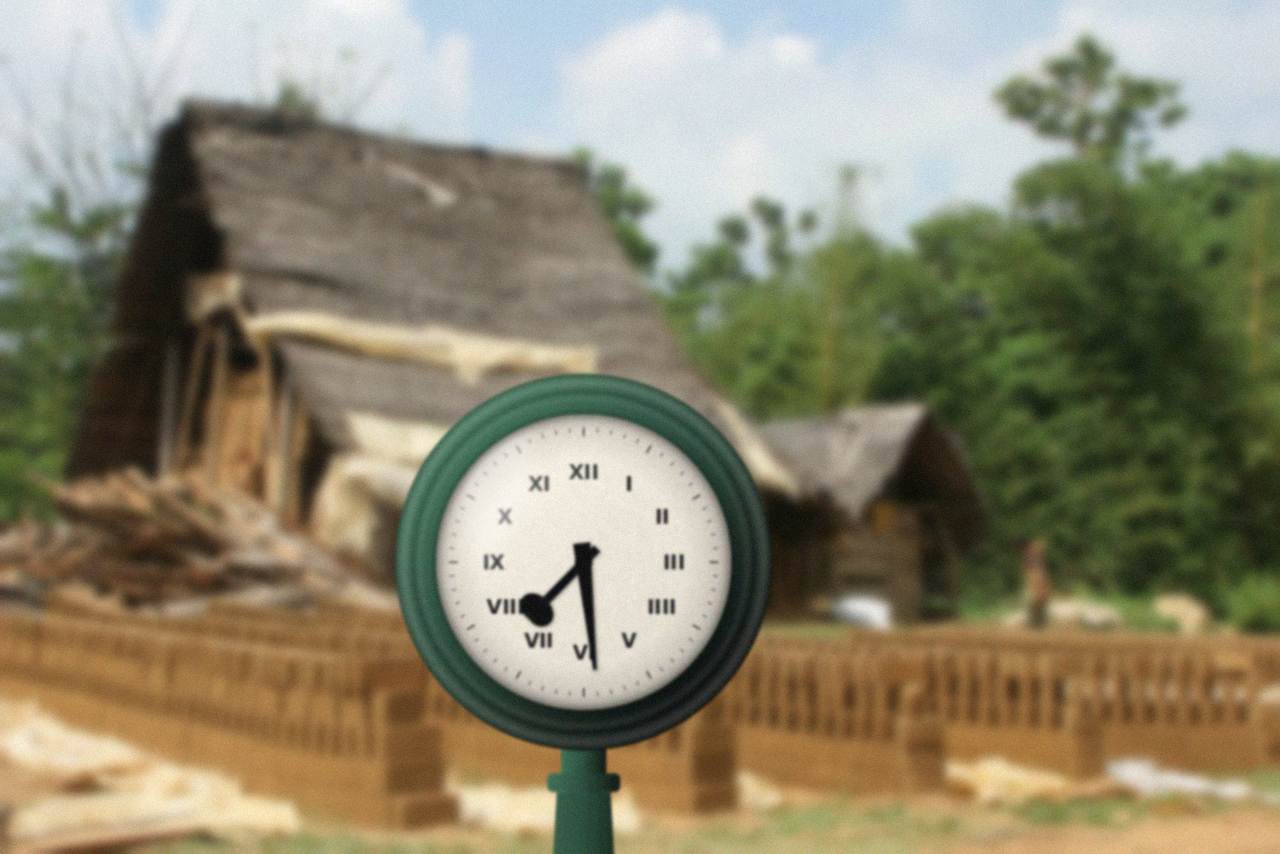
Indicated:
7.29
